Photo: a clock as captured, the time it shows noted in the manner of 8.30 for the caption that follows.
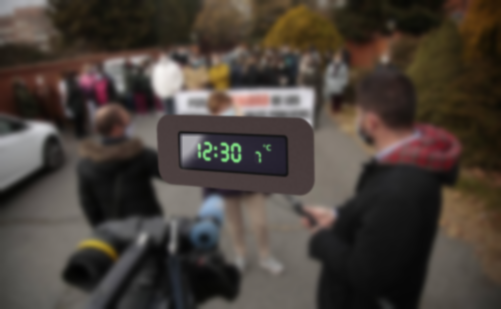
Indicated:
12.30
